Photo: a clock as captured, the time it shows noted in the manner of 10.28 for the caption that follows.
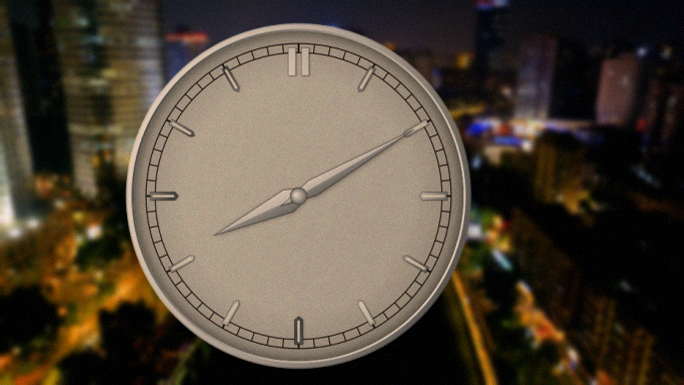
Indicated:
8.10
